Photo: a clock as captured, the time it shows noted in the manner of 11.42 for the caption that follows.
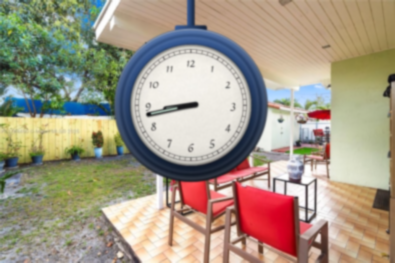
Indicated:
8.43
